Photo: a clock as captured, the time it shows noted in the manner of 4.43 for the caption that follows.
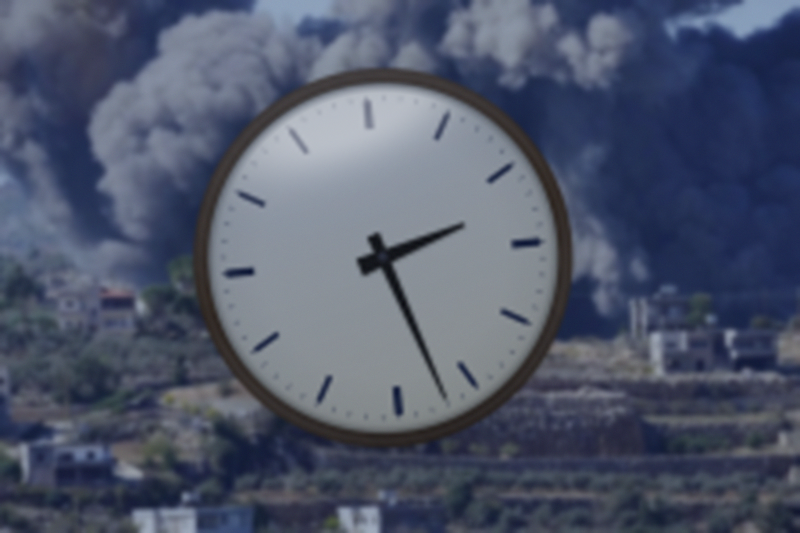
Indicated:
2.27
